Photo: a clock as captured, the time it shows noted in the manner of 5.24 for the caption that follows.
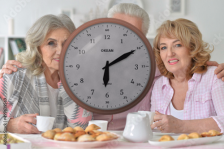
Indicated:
6.10
